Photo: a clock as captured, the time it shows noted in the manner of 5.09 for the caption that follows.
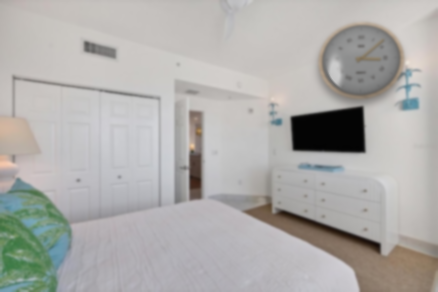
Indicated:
3.08
